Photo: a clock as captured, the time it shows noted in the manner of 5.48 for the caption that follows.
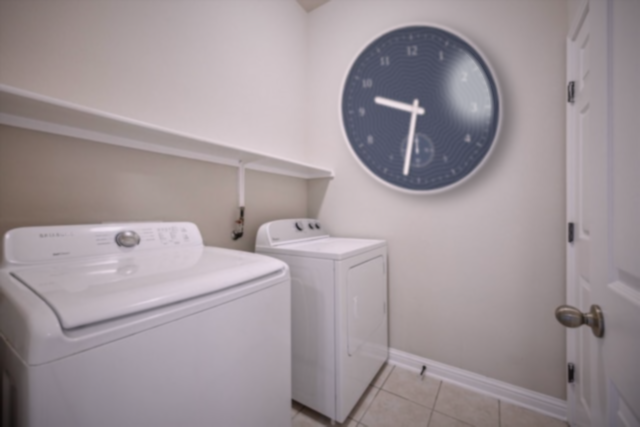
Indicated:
9.32
